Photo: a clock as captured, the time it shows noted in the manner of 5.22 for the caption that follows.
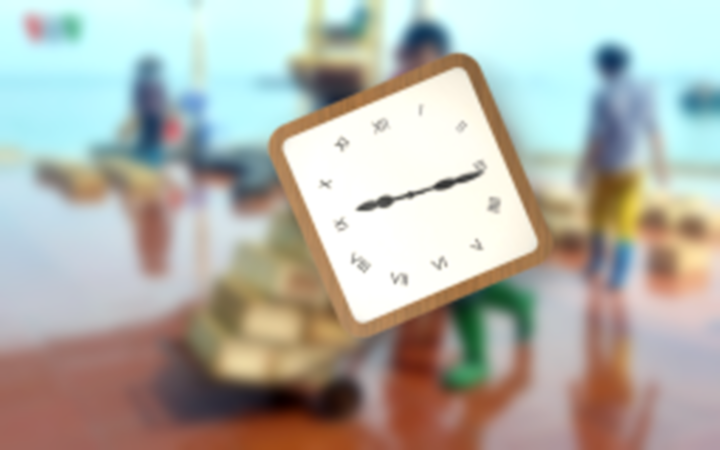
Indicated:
9.16
